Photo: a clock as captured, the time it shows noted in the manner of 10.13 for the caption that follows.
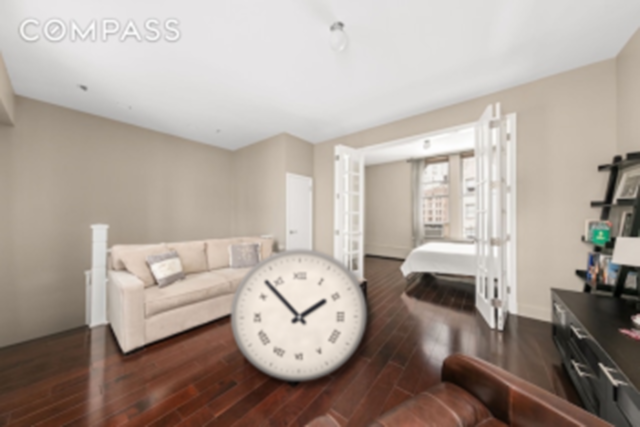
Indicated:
1.53
